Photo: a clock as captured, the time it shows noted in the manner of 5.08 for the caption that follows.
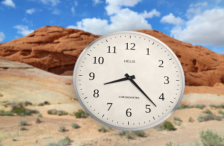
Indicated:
8.23
